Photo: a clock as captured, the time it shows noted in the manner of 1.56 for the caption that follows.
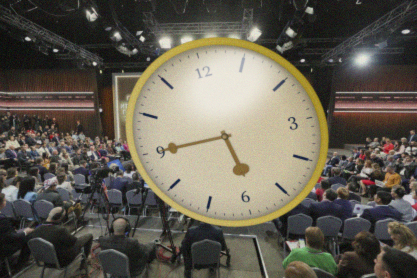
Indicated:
5.45
